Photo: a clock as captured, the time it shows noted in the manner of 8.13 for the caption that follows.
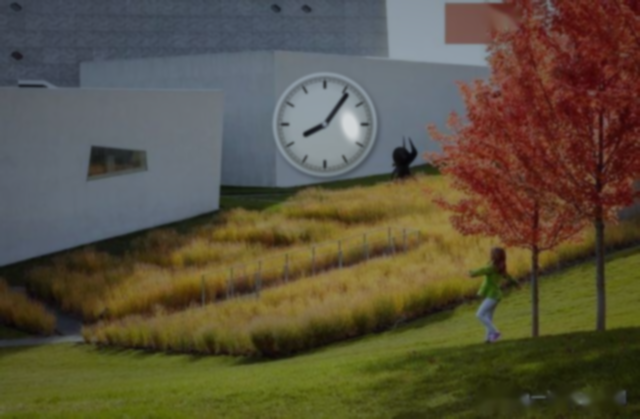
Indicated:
8.06
